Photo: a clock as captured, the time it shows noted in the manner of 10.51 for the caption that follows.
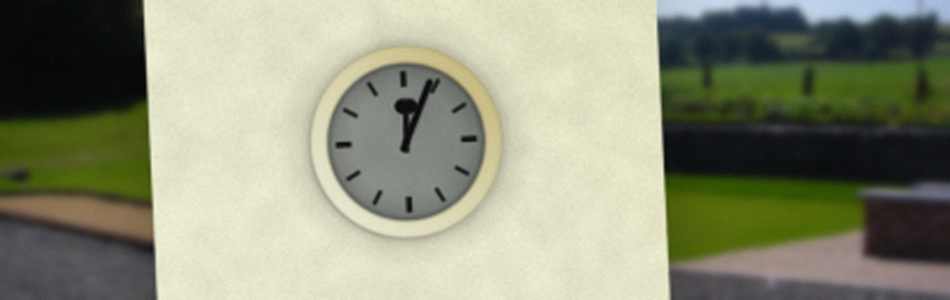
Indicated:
12.04
